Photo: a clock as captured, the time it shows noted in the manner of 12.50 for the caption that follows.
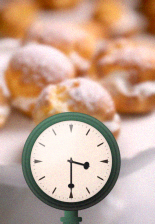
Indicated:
3.30
